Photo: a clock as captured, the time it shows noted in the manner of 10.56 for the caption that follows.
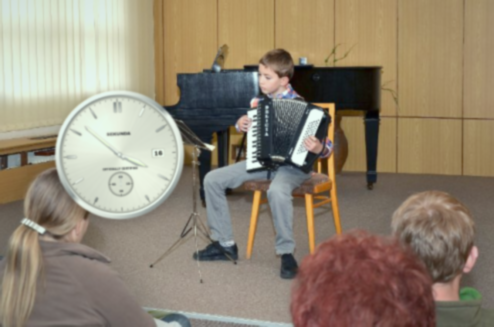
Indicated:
3.52
